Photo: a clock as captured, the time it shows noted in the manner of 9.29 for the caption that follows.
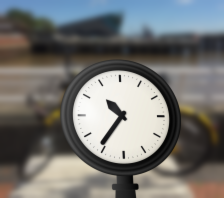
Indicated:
10.36
